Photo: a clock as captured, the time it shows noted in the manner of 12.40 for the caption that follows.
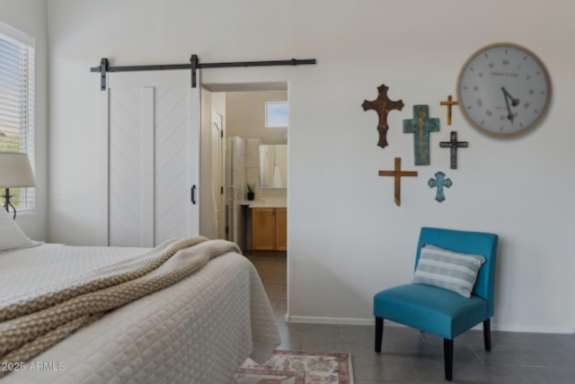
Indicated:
4.27
